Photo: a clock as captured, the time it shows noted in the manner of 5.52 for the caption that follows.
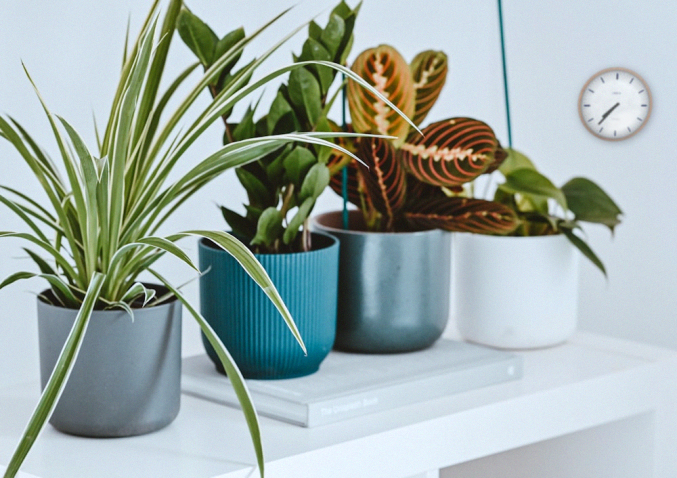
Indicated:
7.37
